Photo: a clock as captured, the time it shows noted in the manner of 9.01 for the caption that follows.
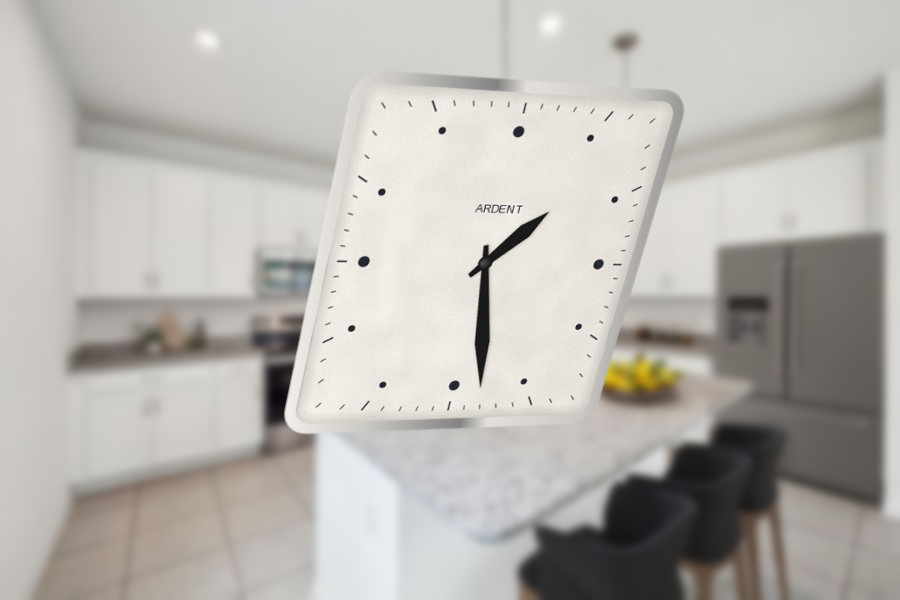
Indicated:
1.28
